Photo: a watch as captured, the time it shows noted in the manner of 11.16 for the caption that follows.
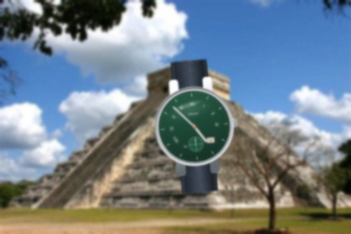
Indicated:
4.53
